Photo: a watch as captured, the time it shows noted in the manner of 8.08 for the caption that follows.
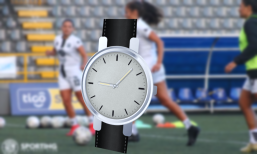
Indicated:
9.07
